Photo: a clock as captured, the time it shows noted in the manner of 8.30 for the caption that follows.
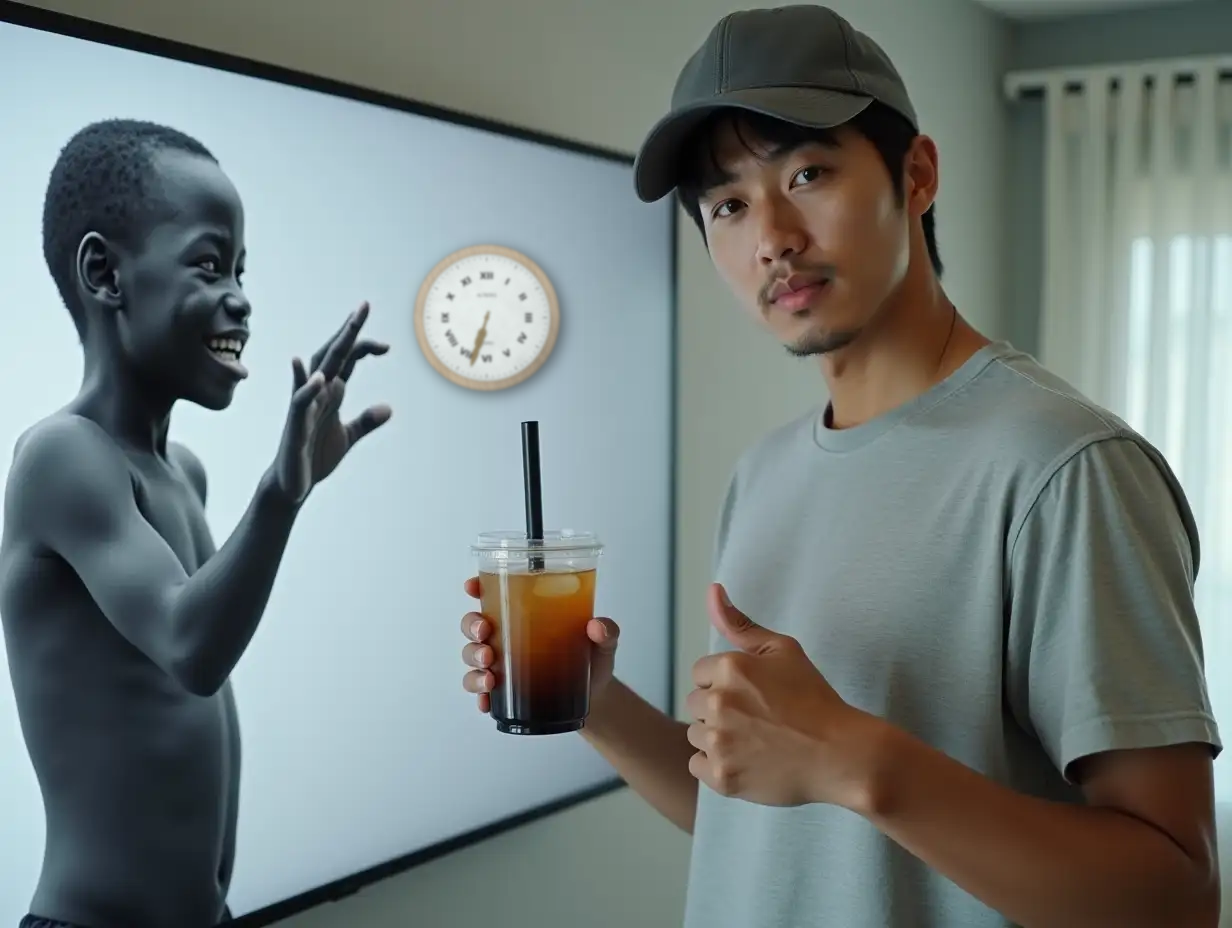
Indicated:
6.33
